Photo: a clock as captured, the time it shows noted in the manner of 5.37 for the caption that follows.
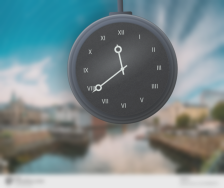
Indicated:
11.39
